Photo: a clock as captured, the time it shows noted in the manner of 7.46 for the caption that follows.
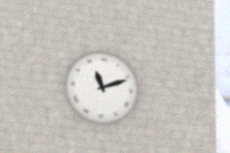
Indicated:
11.11
